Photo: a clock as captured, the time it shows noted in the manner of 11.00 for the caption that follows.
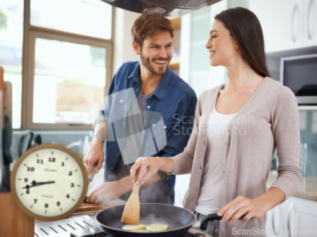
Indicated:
8.42
